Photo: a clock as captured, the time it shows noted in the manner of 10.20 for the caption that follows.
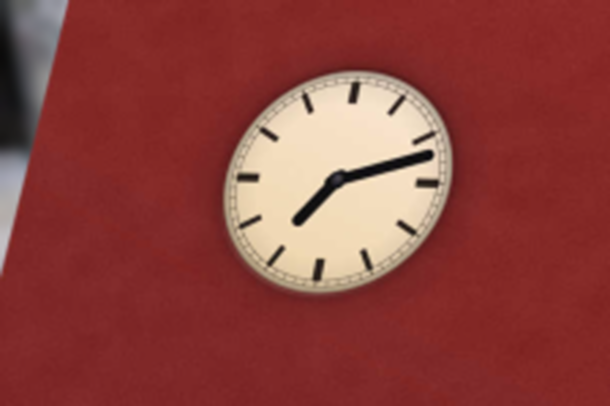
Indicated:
7.12
